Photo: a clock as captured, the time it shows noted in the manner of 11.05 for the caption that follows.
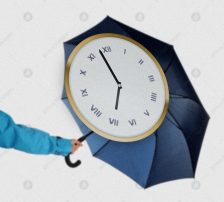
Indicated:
6.58
